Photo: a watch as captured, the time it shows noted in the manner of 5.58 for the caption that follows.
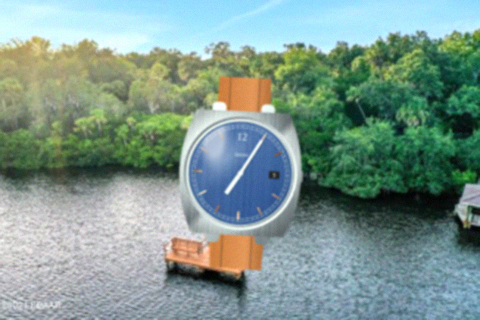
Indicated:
7.05
